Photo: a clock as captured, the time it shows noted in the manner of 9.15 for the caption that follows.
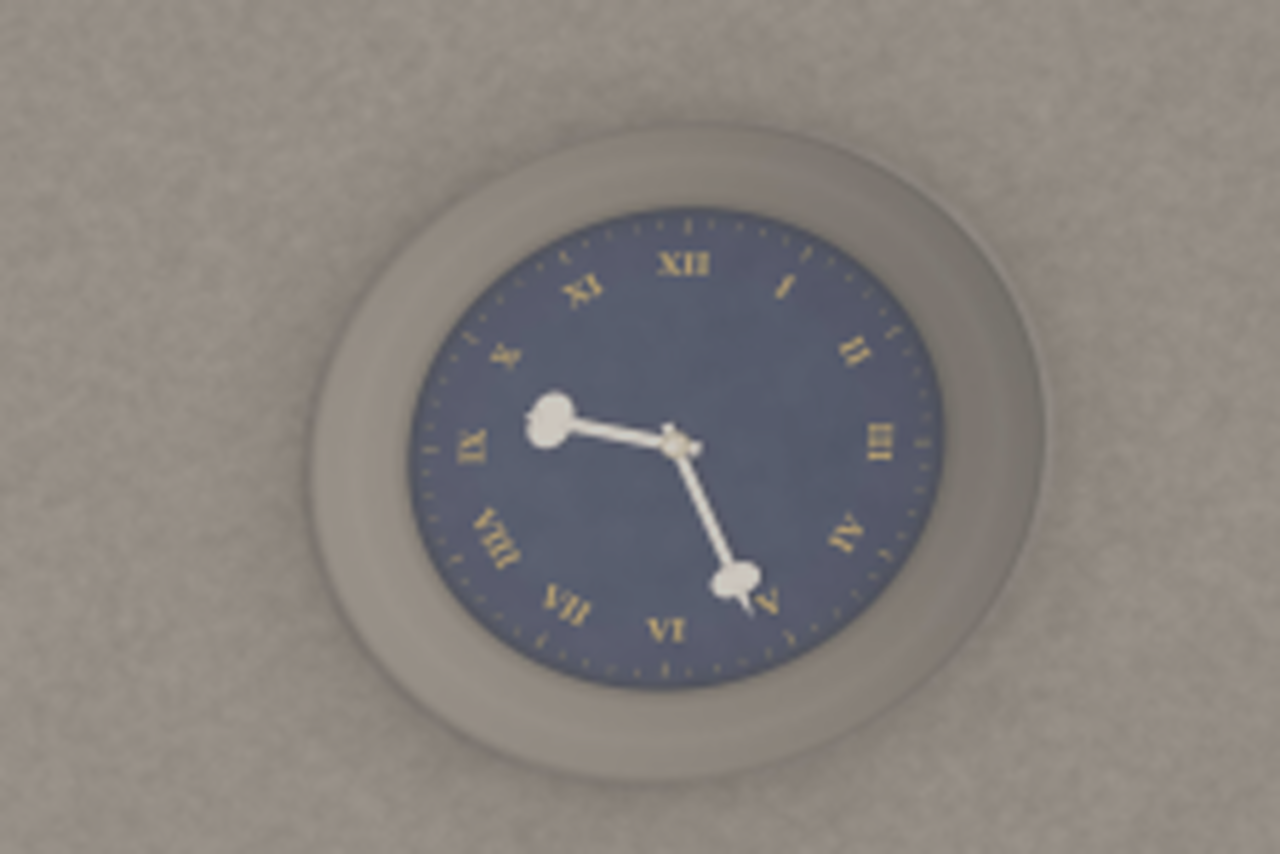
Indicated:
9.26
